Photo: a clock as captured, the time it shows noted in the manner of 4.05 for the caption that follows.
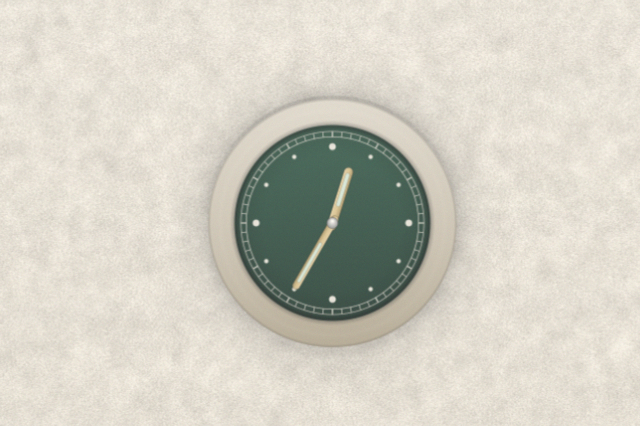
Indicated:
12.35
